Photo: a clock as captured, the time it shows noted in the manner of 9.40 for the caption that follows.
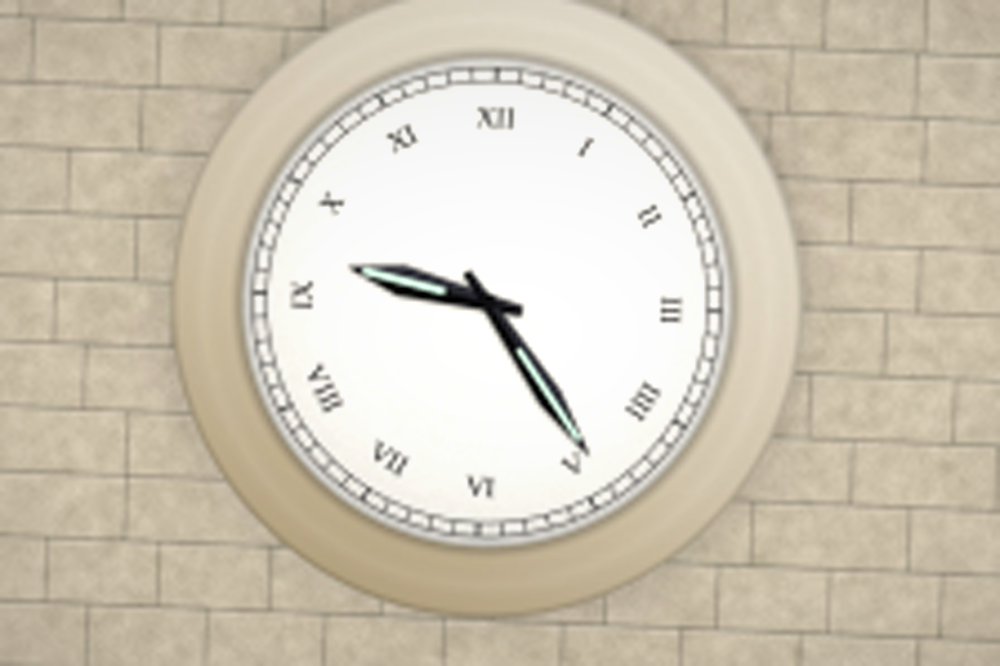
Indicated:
9.24
